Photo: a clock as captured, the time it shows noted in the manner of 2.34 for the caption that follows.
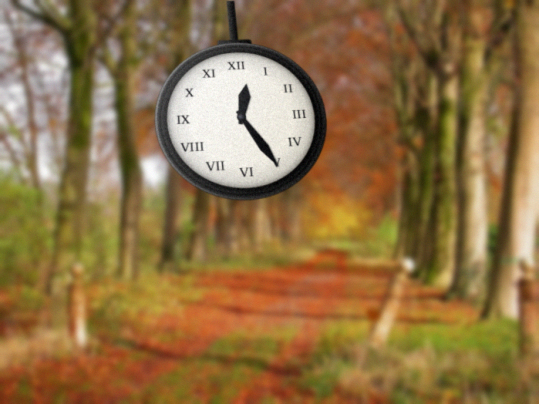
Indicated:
12.25
